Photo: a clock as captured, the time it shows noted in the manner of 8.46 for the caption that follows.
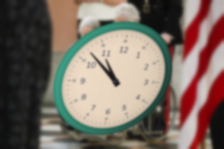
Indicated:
10.52
